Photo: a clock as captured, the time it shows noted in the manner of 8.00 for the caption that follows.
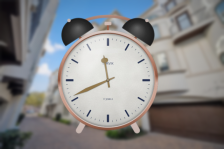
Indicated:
11.41
